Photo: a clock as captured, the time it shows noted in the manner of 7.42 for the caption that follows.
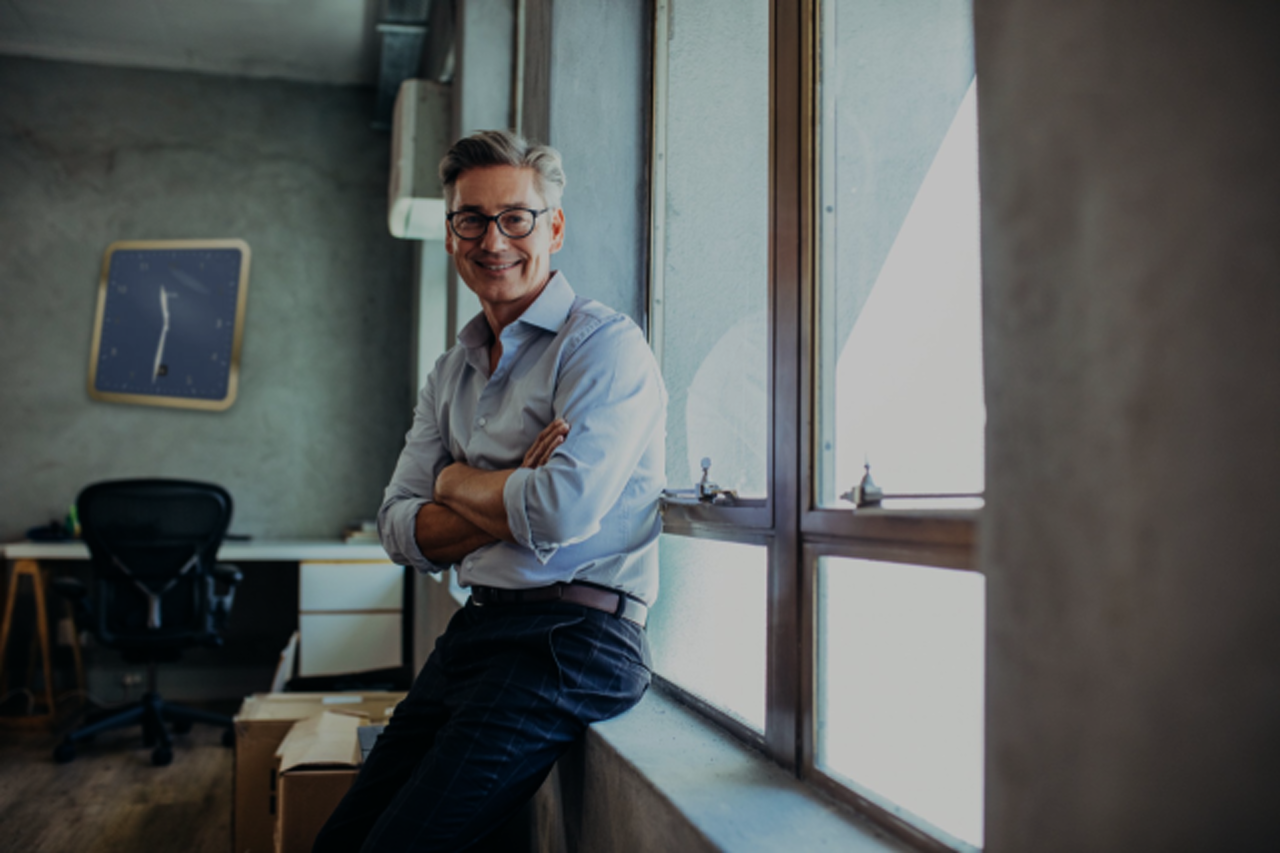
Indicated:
11.31
